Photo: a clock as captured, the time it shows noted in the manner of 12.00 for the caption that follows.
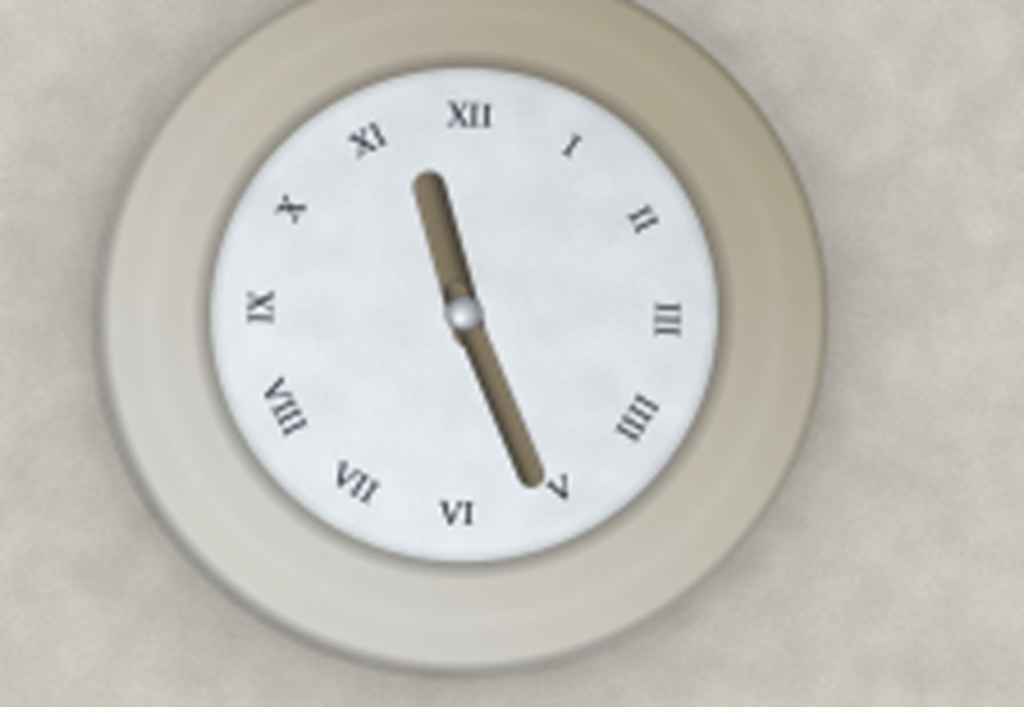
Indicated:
11.26
